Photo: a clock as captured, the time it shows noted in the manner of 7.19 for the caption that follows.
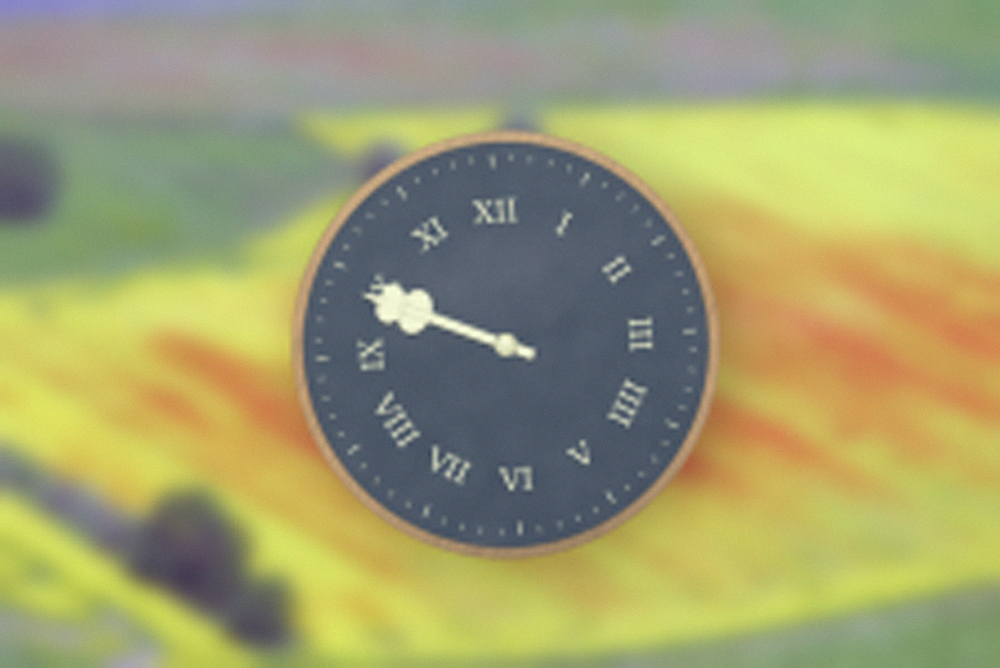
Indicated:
9.49
